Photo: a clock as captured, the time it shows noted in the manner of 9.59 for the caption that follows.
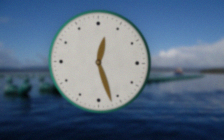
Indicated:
12.27
